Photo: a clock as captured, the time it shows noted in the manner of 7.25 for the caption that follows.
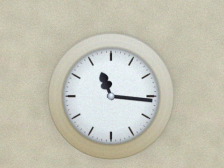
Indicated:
11.16
